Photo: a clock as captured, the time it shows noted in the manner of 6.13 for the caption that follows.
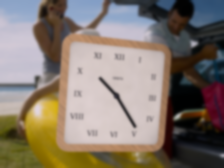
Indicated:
10.24
